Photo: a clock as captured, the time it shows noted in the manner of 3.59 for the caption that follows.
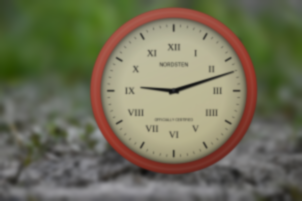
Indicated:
9.12
